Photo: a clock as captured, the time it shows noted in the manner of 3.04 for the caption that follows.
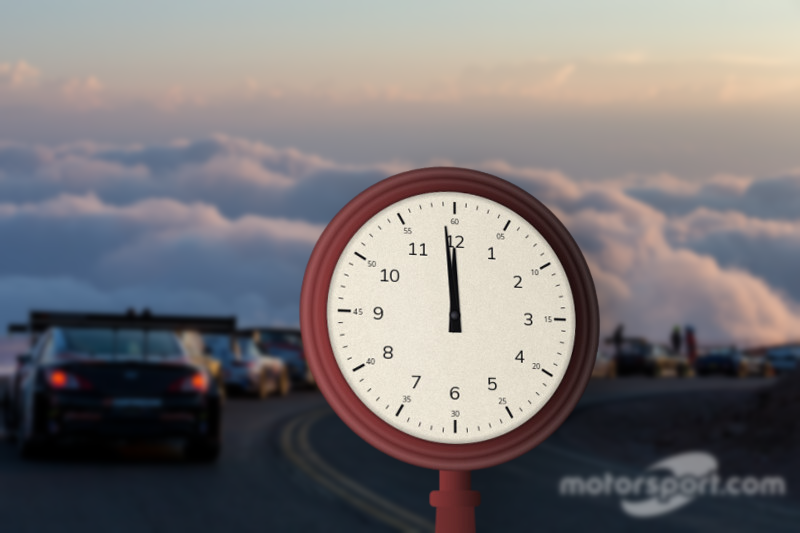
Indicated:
11.59
